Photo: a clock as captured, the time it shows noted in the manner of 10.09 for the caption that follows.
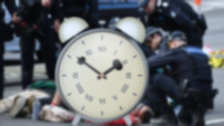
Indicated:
1.51
